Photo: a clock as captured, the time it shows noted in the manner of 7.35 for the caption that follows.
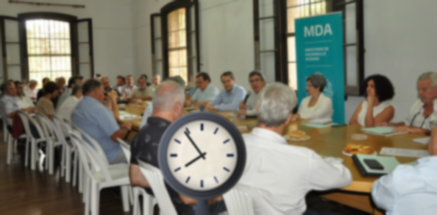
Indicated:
7.54
